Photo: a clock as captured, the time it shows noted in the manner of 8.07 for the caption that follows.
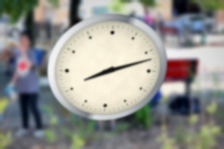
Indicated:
8.12
